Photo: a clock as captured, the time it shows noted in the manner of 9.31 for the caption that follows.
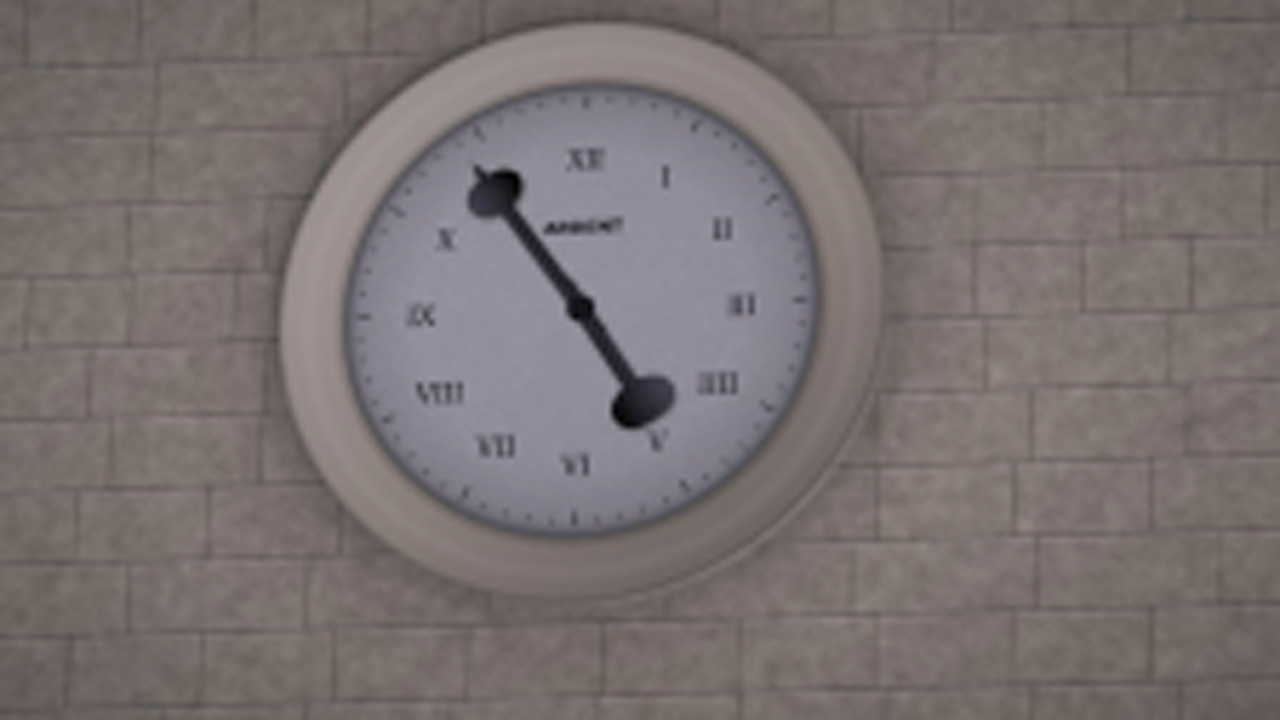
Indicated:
4.54
